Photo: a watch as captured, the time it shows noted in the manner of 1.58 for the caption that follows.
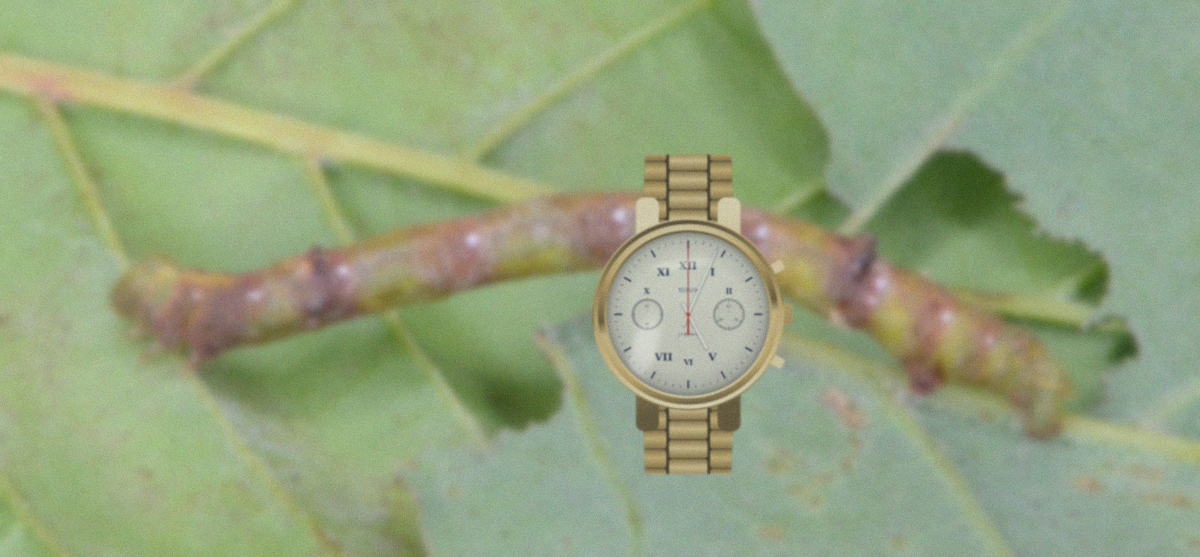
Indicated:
5.04
